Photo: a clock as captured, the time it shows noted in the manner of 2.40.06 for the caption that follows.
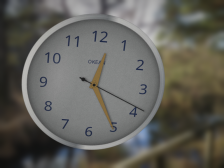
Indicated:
12.25.19
